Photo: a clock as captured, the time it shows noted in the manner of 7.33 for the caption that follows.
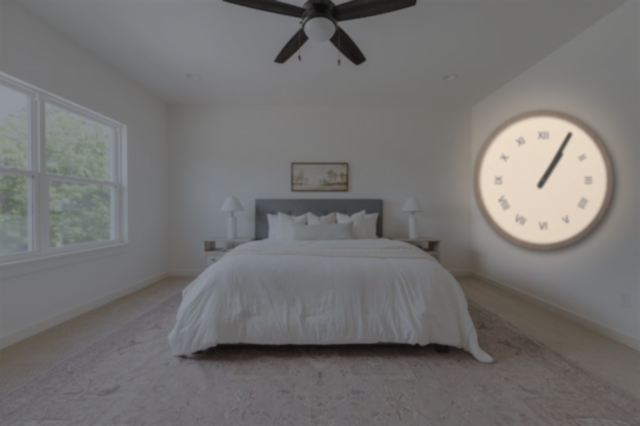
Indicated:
1.05
